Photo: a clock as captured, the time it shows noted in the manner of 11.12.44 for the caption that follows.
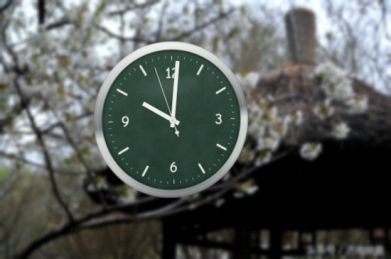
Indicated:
10.00.57
